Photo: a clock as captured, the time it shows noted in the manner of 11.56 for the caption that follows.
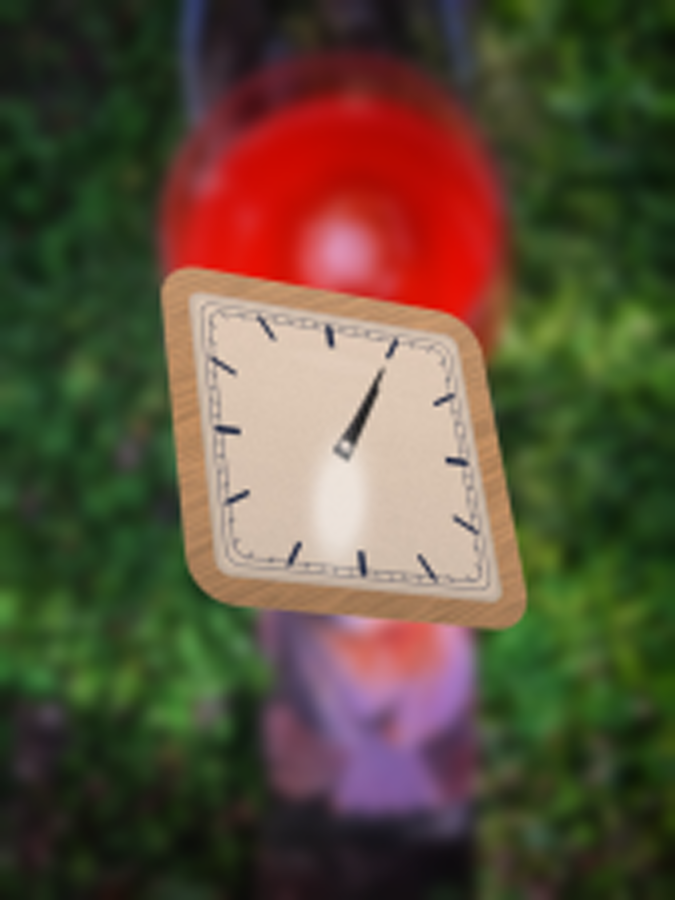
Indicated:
1.05
